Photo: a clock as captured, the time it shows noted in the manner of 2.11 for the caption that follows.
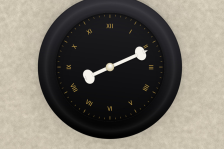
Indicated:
8.11
